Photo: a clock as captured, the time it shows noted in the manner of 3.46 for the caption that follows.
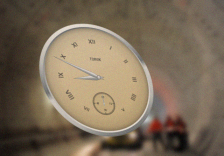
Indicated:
8.49
